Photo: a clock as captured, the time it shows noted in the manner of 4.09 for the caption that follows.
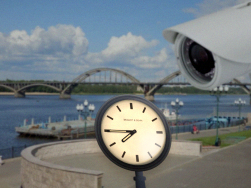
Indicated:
7.45
